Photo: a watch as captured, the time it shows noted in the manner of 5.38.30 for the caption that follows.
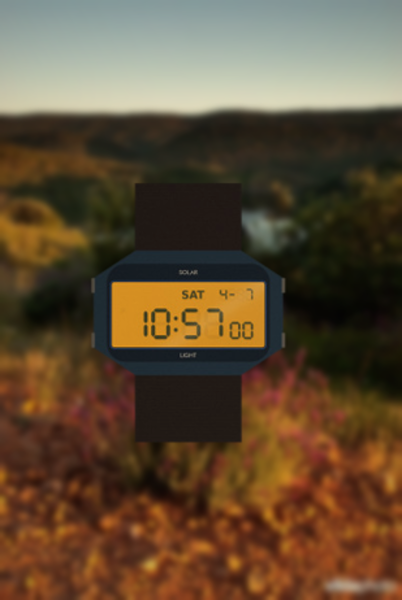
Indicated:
10.57.00
